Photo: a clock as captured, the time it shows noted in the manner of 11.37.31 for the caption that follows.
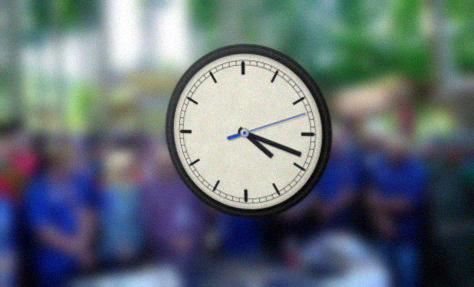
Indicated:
4.18.12
